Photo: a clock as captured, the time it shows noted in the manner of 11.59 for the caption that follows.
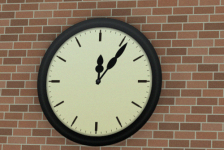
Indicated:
12.06
